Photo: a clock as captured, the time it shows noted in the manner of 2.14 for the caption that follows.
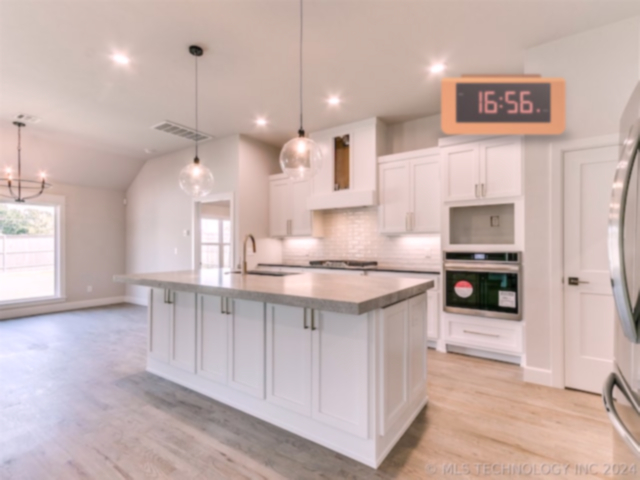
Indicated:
16.56
